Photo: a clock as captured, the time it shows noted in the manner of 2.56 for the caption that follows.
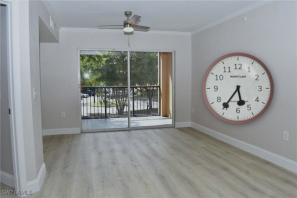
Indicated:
5.36
